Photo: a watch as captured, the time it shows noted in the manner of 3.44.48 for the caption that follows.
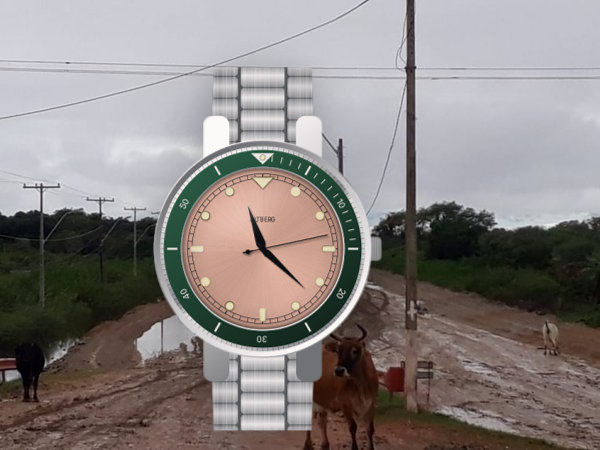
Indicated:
11.22.13
